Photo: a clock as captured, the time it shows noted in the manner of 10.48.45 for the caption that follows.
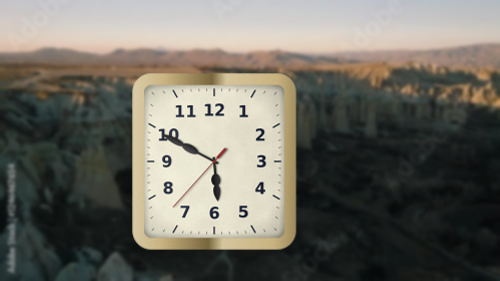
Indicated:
5.49.37
